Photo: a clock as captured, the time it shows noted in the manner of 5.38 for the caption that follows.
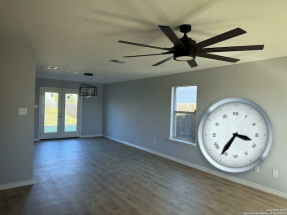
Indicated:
3.36
